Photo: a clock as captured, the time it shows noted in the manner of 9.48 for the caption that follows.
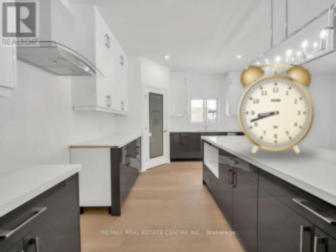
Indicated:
8.42
